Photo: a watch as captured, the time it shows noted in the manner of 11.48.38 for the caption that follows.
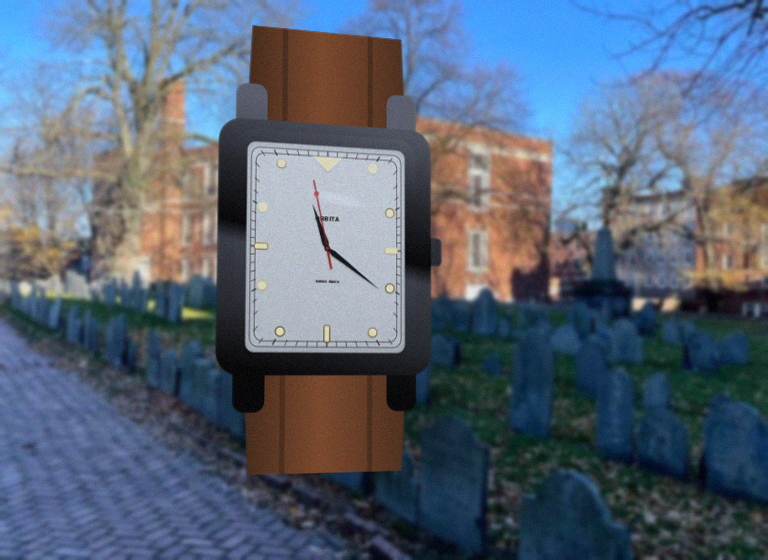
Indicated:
11.20.58
